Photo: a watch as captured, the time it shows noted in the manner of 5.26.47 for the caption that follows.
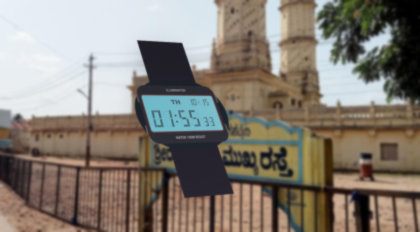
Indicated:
1.55.33
